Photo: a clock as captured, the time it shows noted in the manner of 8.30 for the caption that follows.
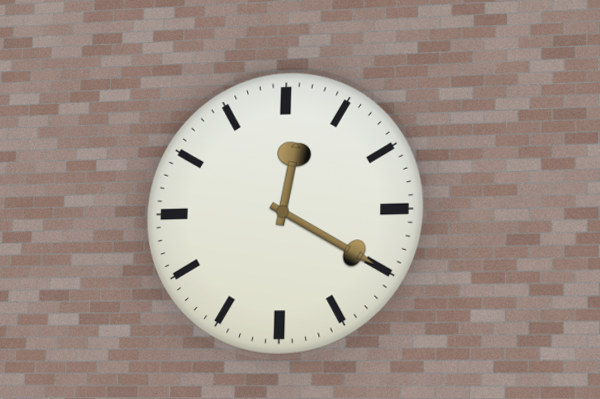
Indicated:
12.20
